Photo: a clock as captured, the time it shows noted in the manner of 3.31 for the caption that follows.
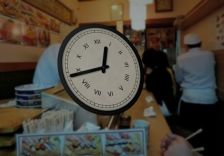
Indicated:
12.44
